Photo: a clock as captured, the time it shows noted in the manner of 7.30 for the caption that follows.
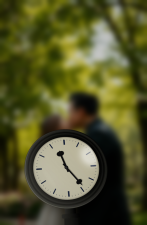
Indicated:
11.24
